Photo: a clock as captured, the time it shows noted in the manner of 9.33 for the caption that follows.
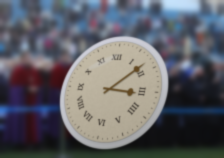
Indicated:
3.08
